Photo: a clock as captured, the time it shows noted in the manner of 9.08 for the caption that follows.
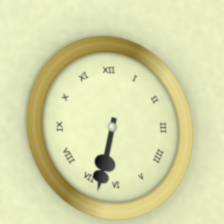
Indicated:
6.33
